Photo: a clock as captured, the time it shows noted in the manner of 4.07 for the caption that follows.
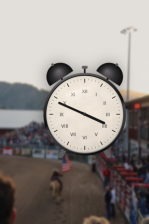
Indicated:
3.49
